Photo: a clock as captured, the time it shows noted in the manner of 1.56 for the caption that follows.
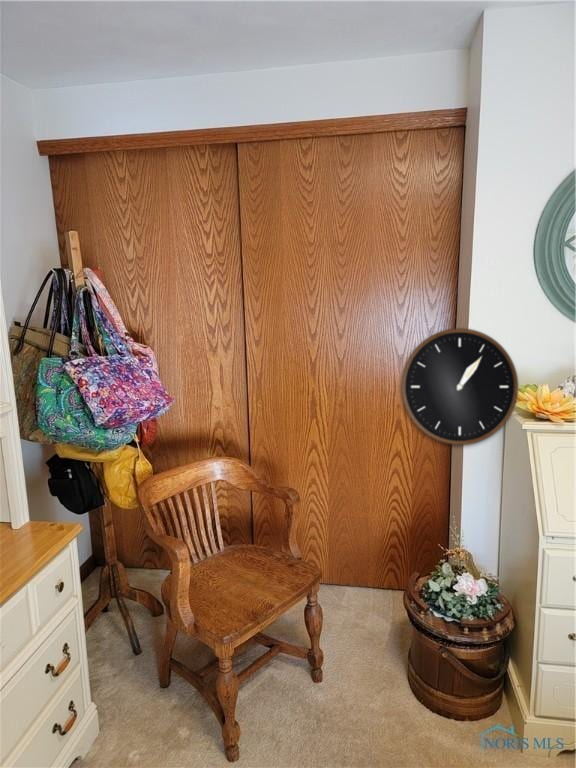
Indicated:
1.06
